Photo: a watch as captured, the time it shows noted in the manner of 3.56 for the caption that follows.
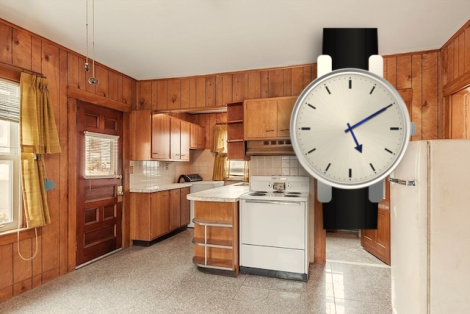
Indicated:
5.10
